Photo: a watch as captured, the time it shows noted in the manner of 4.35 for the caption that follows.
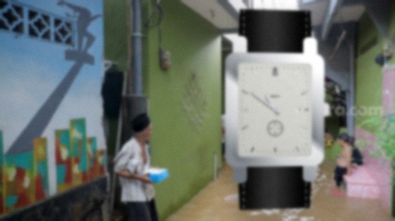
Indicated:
10.51
